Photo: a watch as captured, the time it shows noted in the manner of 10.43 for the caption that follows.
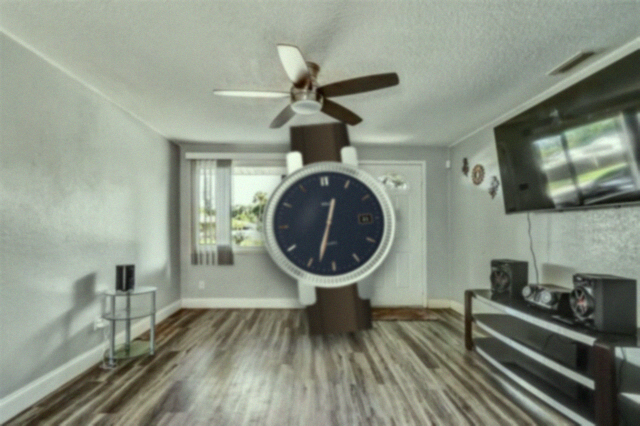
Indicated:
12.33
